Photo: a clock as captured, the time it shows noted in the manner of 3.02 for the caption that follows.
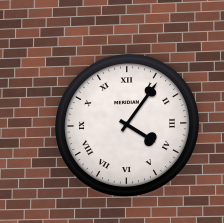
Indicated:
4.06
